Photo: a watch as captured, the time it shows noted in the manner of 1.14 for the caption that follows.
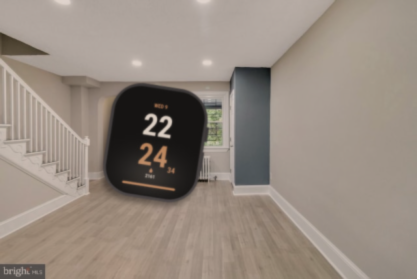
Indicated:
22.24
